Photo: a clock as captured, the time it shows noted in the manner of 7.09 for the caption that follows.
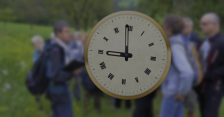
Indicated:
8.59
